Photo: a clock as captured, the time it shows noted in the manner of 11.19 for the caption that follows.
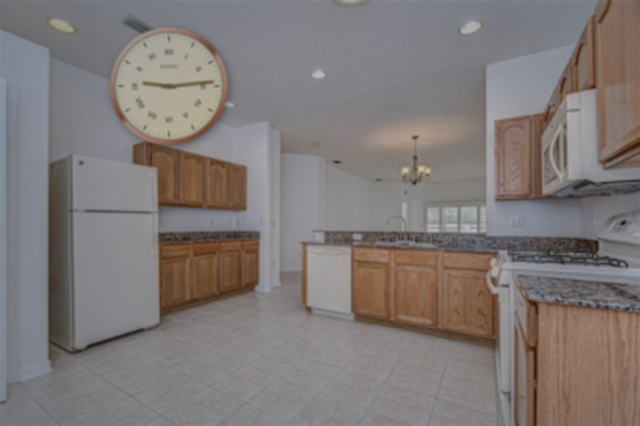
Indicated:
9.14
